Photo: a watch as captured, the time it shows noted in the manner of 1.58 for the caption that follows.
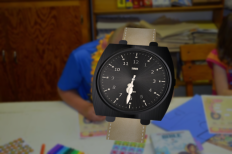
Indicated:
6.31
